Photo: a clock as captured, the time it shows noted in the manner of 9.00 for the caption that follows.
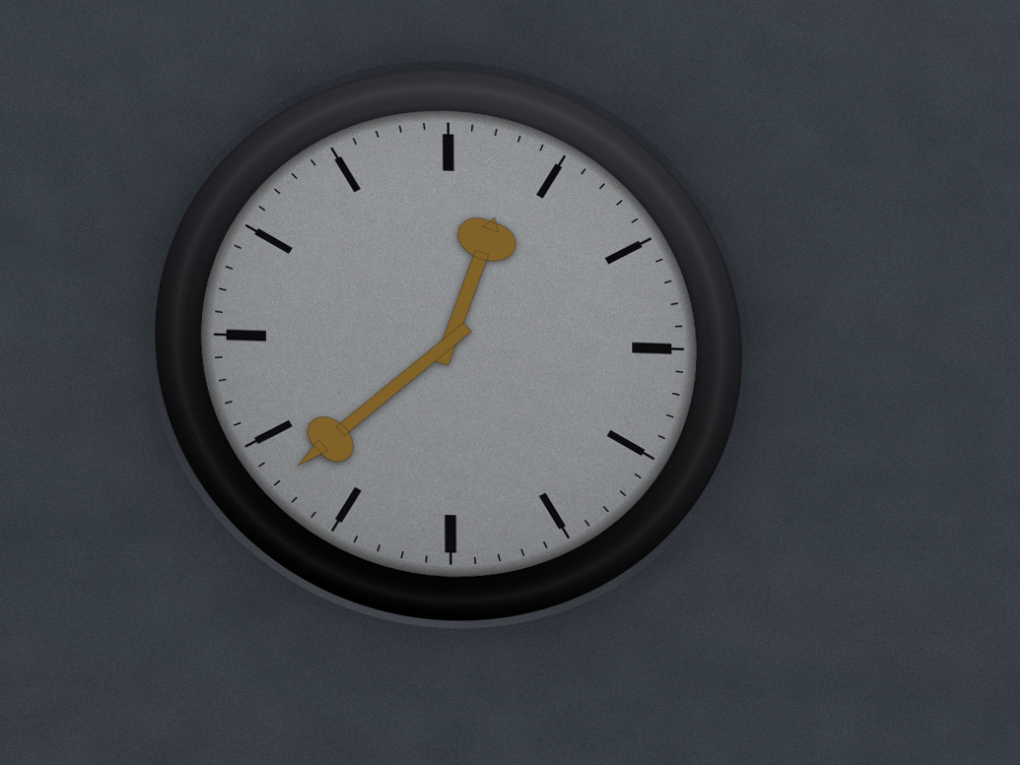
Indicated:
12.38
